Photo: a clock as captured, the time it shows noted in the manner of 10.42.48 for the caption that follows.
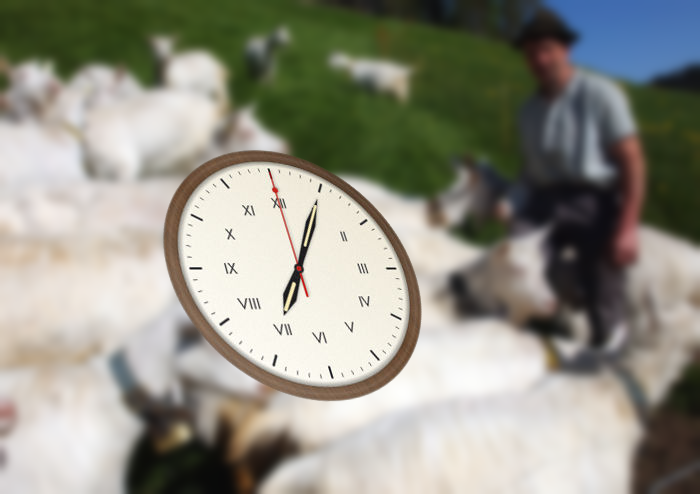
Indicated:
7.05.00
